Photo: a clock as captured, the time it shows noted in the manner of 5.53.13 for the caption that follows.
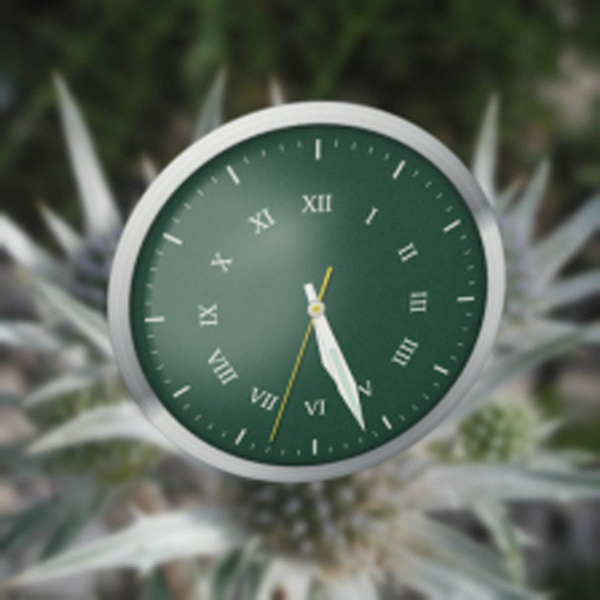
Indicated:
5.26.33
